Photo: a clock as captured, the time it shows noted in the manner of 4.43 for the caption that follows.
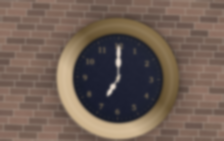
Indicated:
7.00
